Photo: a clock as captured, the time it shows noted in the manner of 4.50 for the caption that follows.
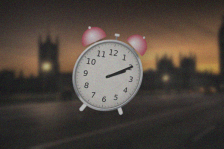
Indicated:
2.10
